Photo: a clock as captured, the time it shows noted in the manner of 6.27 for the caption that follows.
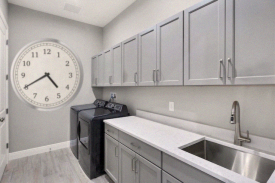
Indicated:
4.40
